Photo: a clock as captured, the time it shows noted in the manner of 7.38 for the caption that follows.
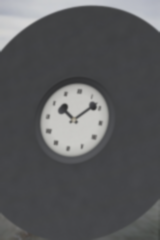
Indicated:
10.08
